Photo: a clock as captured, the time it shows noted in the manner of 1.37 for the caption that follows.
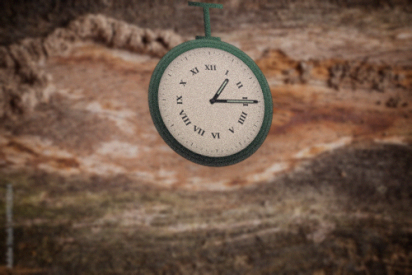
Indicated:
1.15
